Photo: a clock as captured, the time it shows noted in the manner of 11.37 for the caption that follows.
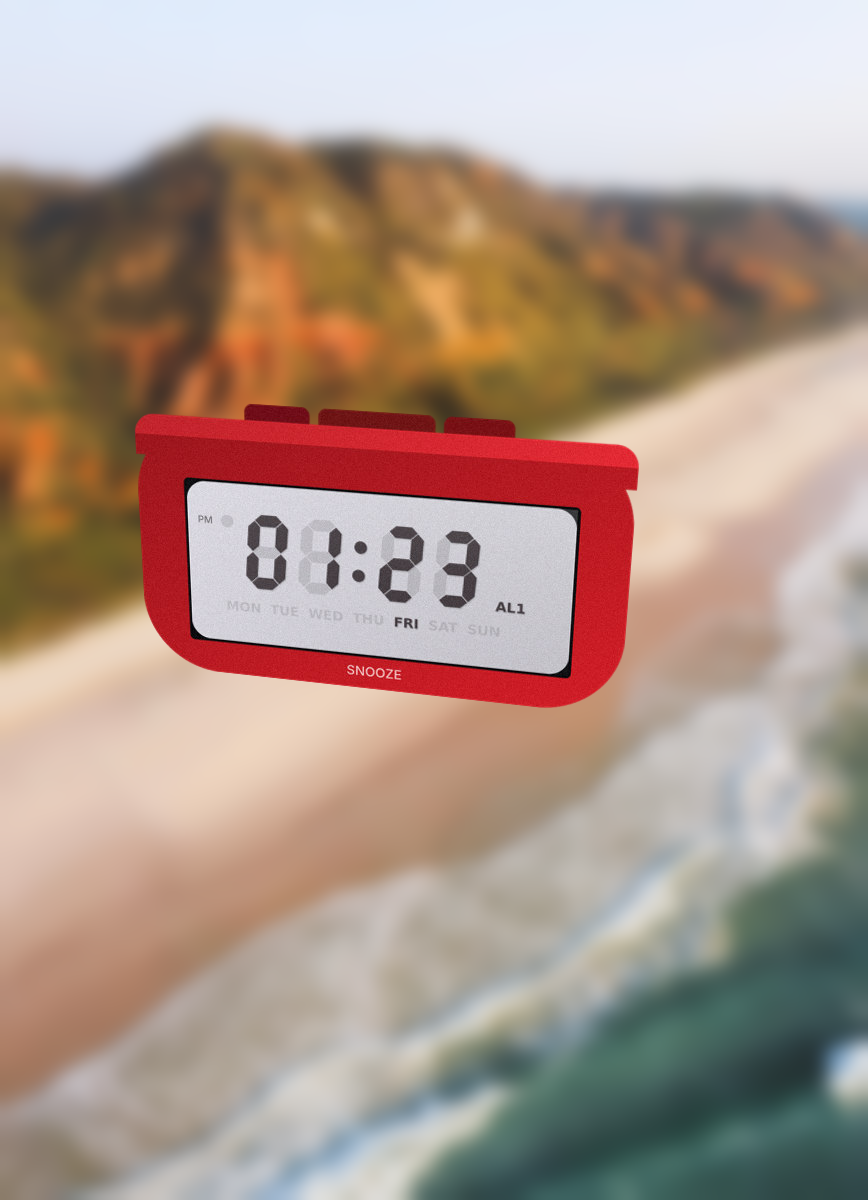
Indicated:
1.23
